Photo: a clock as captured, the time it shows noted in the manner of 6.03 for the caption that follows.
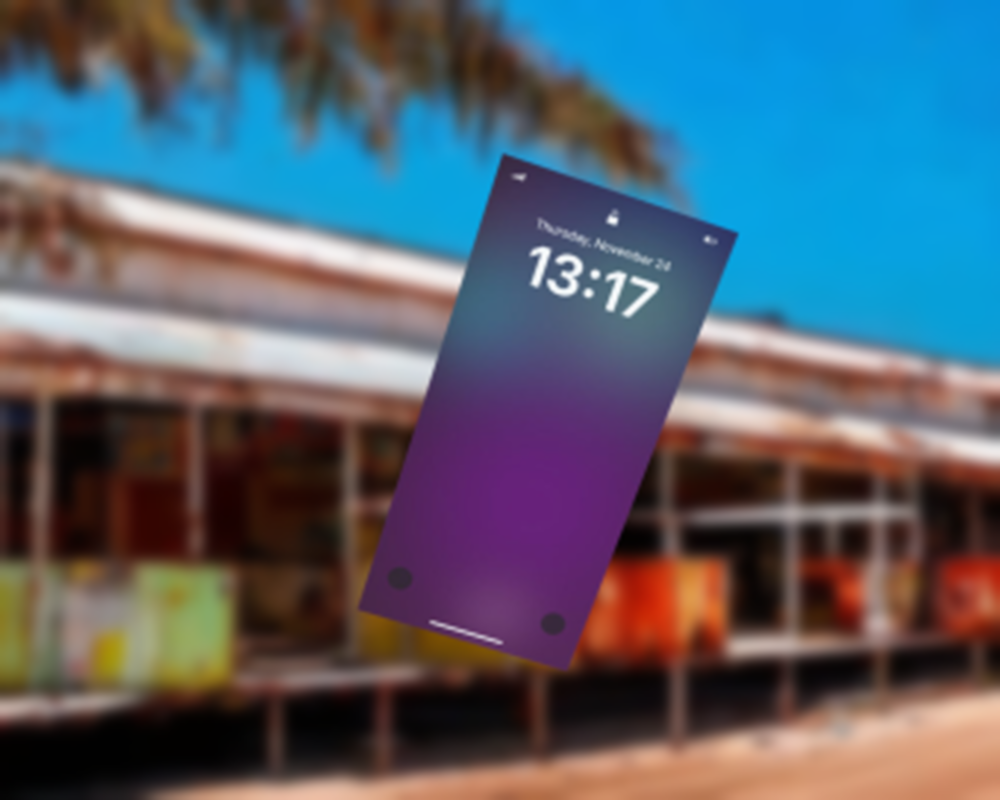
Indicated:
13.17
